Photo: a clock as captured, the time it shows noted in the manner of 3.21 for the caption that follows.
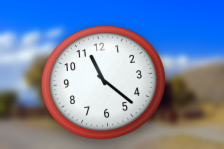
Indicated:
11.23
